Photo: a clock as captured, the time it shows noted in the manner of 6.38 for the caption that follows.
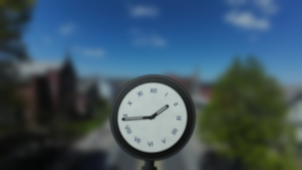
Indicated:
1.44
